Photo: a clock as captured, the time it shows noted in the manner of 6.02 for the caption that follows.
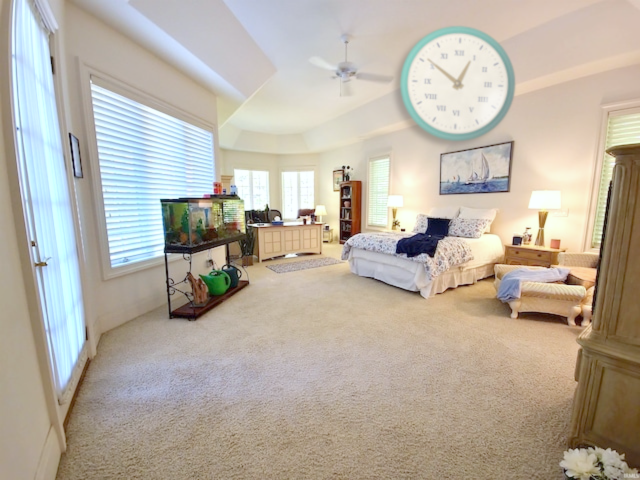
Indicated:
12.51
